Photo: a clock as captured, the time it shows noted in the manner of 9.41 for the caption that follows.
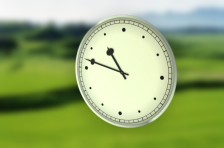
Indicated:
10.47
